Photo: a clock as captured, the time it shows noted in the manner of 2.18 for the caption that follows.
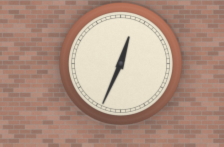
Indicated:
12.34
